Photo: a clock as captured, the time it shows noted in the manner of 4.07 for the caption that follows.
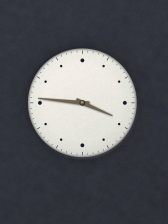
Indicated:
3.46
